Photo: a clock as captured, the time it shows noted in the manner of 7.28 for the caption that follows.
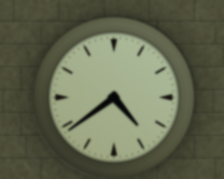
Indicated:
4.39
